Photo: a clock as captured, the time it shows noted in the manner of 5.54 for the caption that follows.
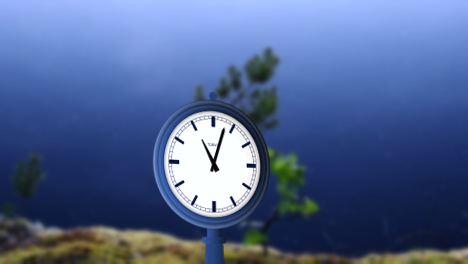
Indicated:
11.03
